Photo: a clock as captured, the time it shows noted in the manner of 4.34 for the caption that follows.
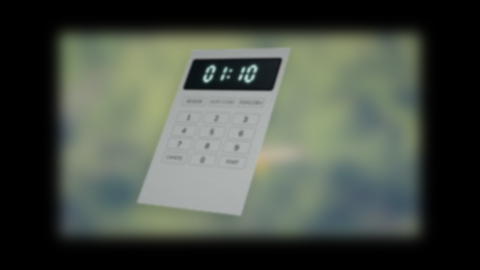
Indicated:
1.10
